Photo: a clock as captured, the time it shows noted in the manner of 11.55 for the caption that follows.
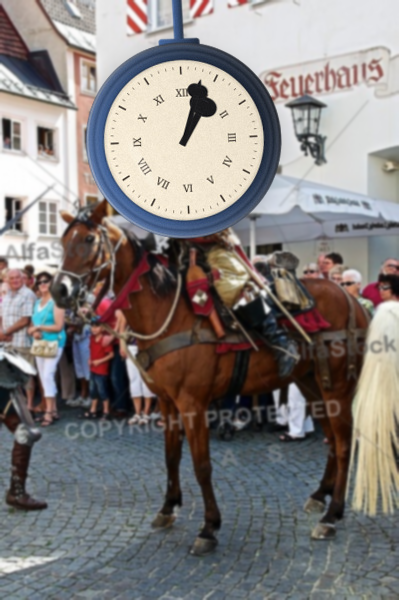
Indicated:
1.03
